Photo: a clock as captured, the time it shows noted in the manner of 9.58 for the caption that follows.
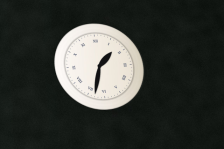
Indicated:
1.33
